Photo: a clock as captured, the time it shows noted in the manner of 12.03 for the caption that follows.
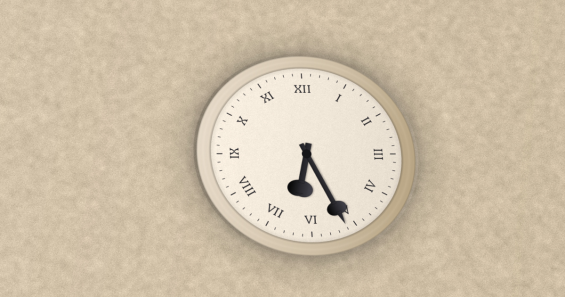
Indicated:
6.26
